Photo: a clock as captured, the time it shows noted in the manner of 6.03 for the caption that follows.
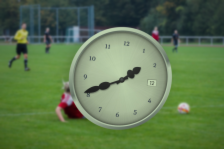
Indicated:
1.41
